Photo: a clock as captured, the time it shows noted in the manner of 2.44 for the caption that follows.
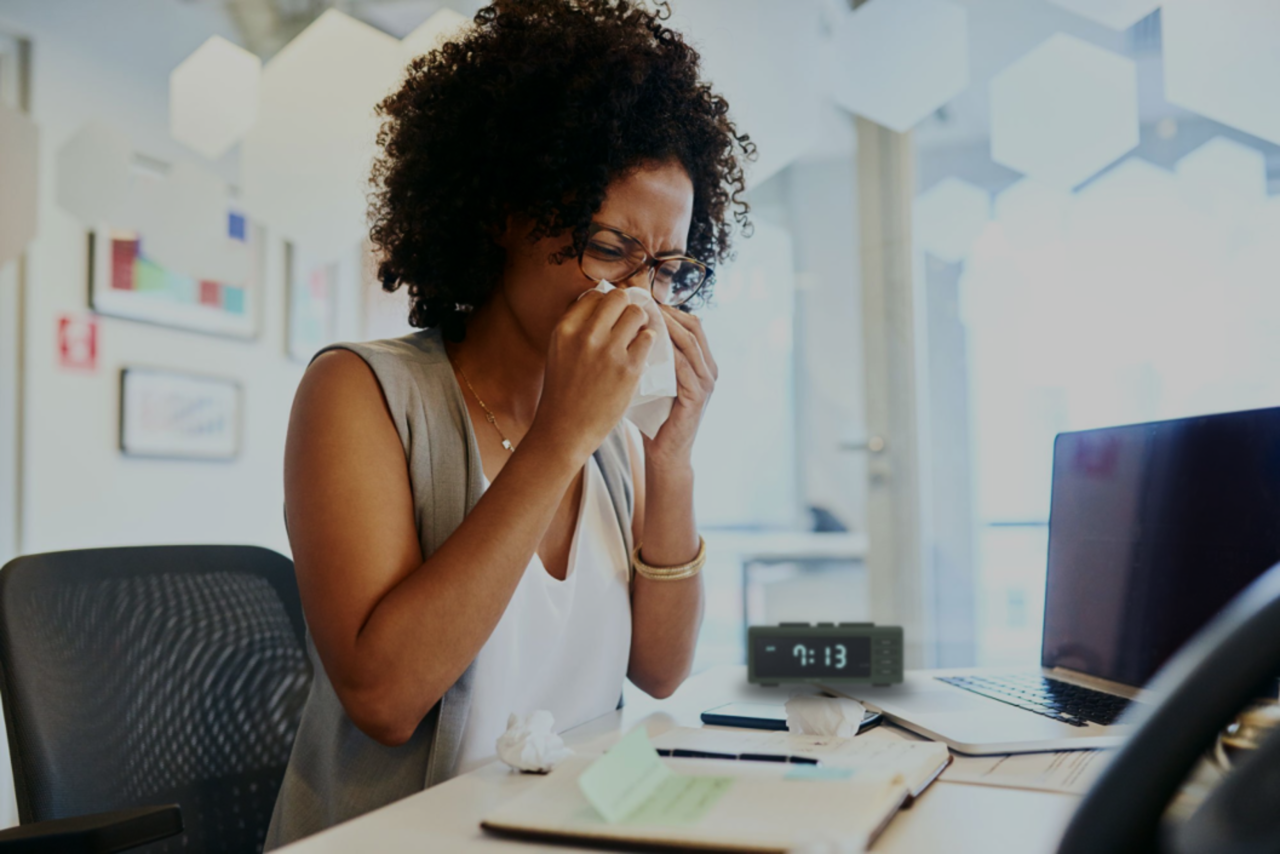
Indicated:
7.13
